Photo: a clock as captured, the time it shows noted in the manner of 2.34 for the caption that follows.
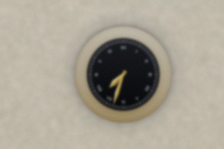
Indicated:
7.33
